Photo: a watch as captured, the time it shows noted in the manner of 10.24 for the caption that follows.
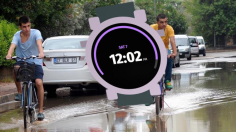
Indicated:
12.02
